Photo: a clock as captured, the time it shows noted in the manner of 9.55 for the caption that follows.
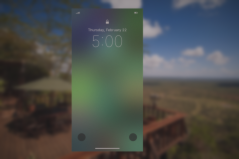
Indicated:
5.00
